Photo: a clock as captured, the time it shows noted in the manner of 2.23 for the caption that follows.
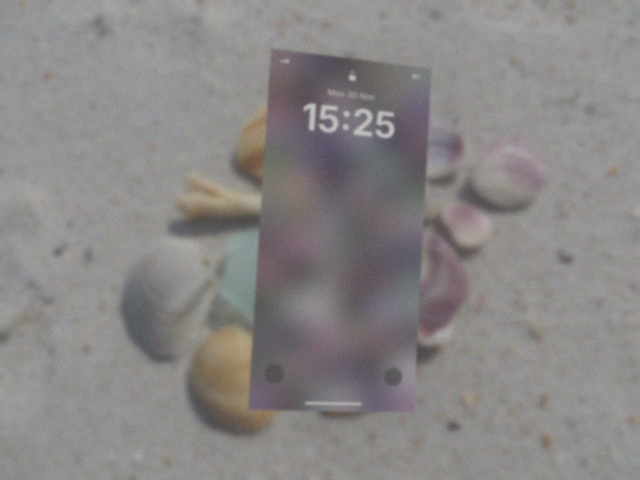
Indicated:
15.25
